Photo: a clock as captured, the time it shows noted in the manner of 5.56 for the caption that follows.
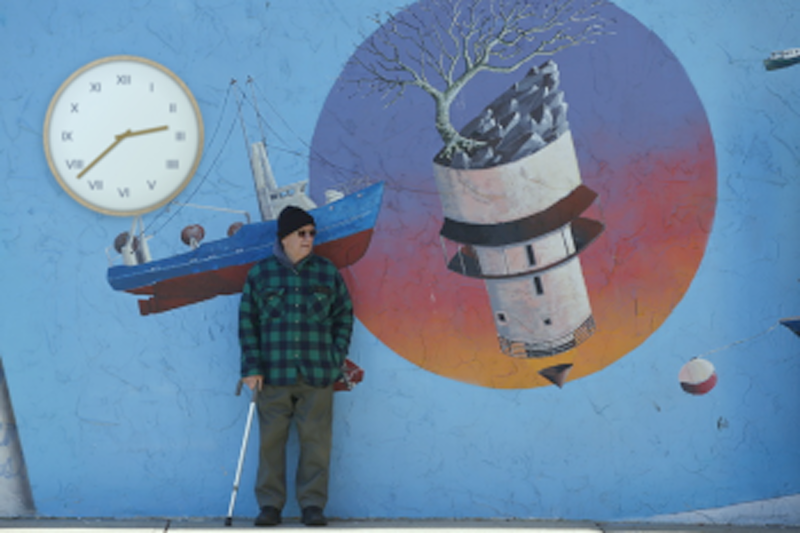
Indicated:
2.38
